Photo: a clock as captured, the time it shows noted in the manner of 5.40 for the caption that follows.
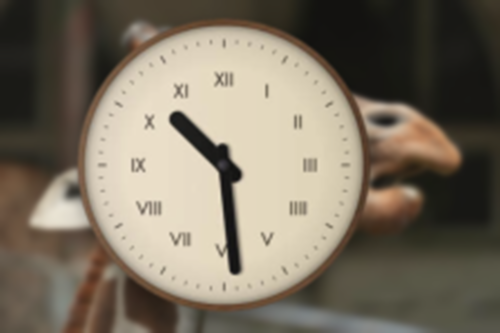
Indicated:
10.29
